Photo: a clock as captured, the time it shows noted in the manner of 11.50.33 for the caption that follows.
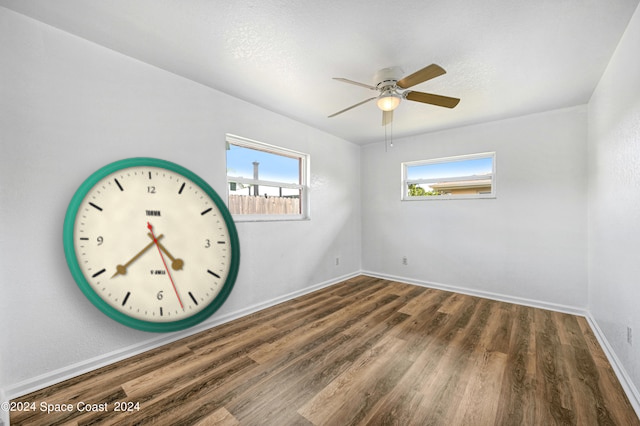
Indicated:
4.38.27
